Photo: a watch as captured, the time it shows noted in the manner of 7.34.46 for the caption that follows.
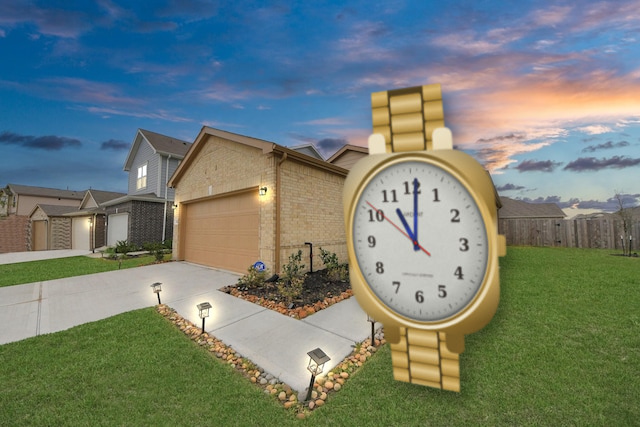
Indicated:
11.00.51
